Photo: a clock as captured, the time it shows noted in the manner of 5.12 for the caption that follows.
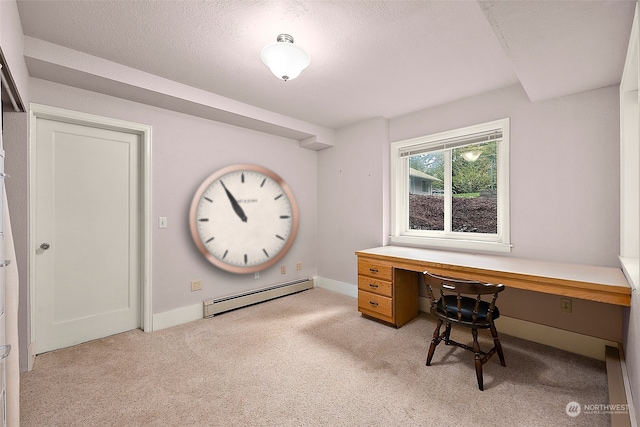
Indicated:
10.55
